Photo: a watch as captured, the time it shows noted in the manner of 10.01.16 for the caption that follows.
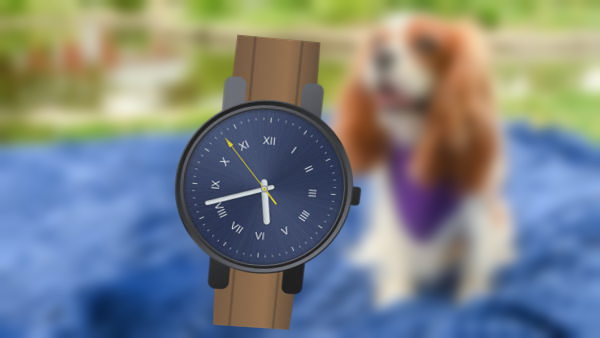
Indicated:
5.41.53
